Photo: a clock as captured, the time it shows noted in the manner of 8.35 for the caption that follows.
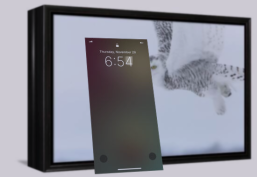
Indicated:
6.54
